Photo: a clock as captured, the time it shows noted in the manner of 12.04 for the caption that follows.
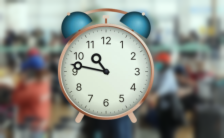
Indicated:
10.47
